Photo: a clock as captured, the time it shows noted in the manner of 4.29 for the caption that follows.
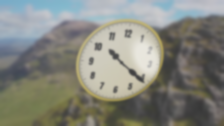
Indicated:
10.21
